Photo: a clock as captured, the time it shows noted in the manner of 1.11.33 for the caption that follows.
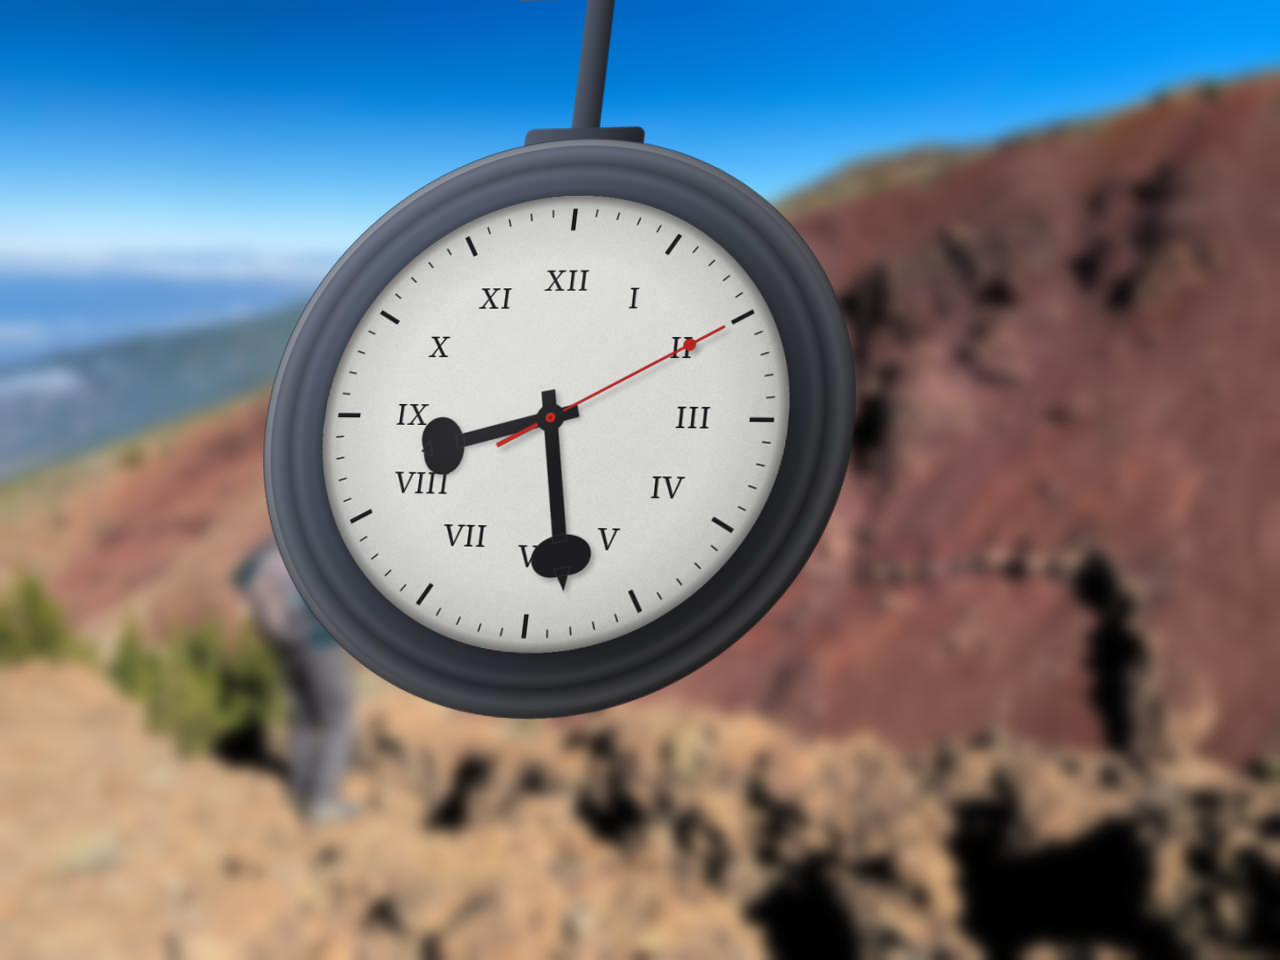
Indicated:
8.28.10
